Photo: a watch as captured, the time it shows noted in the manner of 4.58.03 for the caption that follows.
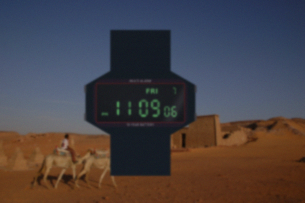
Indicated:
11.09.06
